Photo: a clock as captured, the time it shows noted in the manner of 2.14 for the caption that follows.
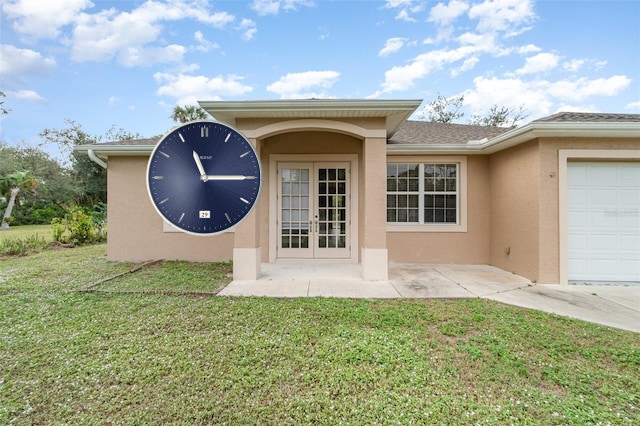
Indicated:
11.15
